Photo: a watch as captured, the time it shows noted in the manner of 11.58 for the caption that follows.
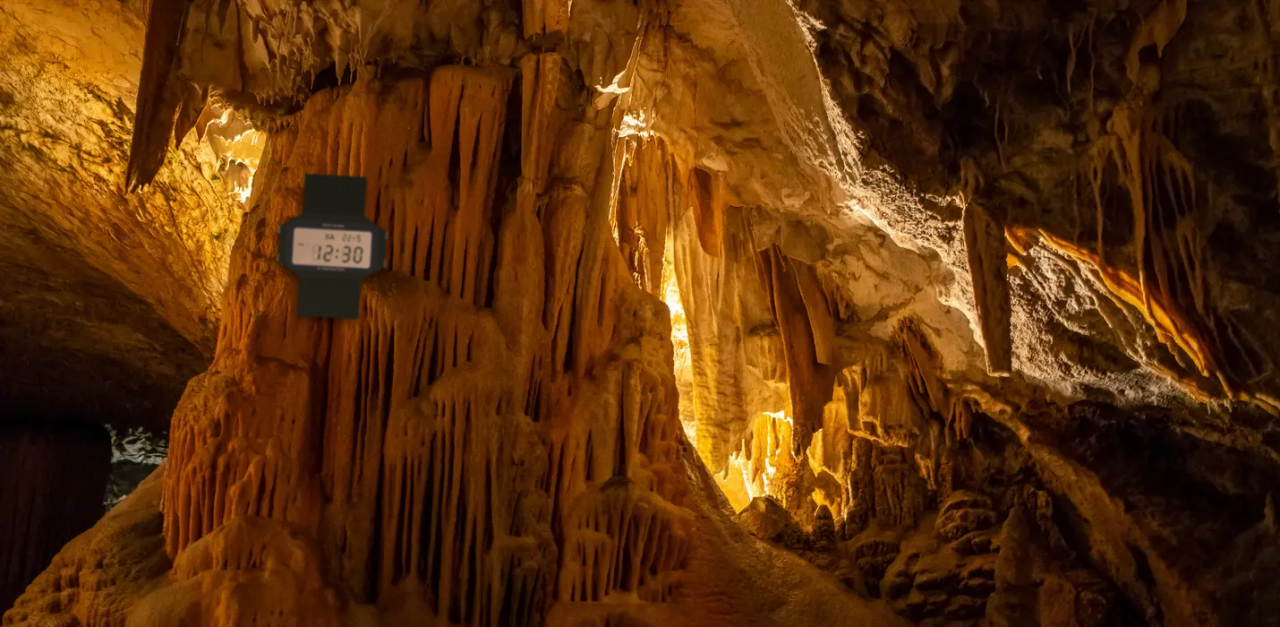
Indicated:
12.30
